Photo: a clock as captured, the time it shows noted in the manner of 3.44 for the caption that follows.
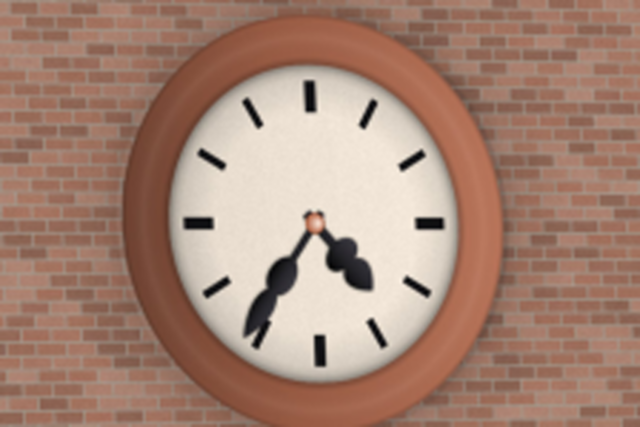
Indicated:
4.36
